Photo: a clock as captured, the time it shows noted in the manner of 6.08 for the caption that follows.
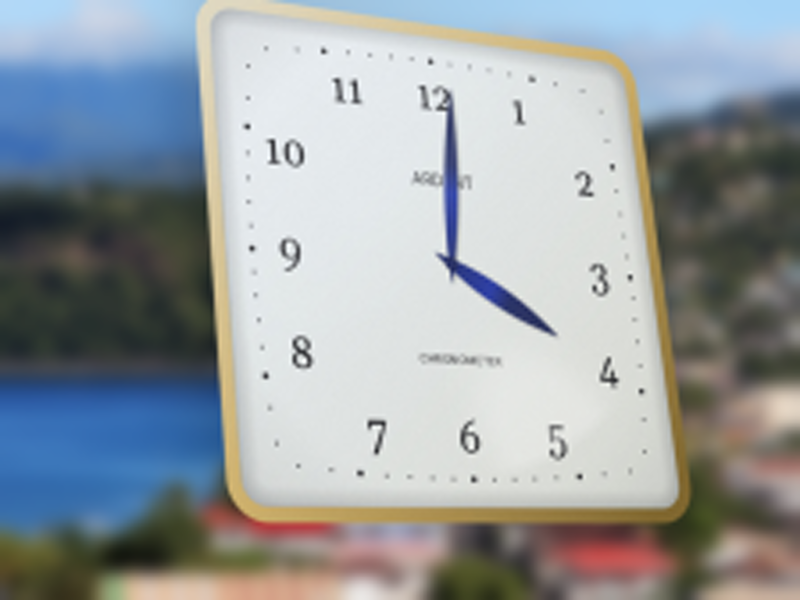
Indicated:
4.01
